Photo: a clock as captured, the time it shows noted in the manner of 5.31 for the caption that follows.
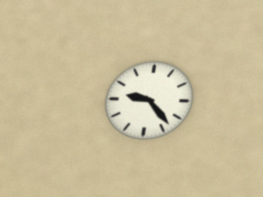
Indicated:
9.23
